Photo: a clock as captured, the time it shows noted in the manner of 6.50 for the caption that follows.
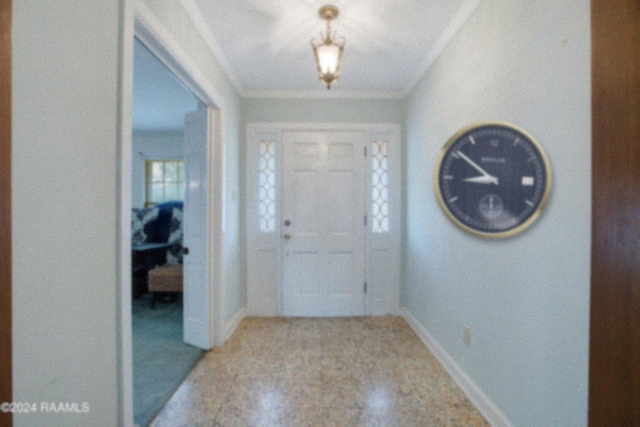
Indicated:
8.51
